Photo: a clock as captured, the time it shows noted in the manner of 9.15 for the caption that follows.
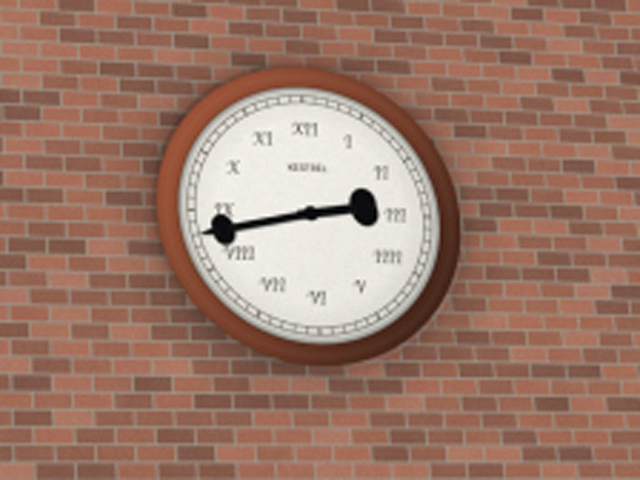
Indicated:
2.43
